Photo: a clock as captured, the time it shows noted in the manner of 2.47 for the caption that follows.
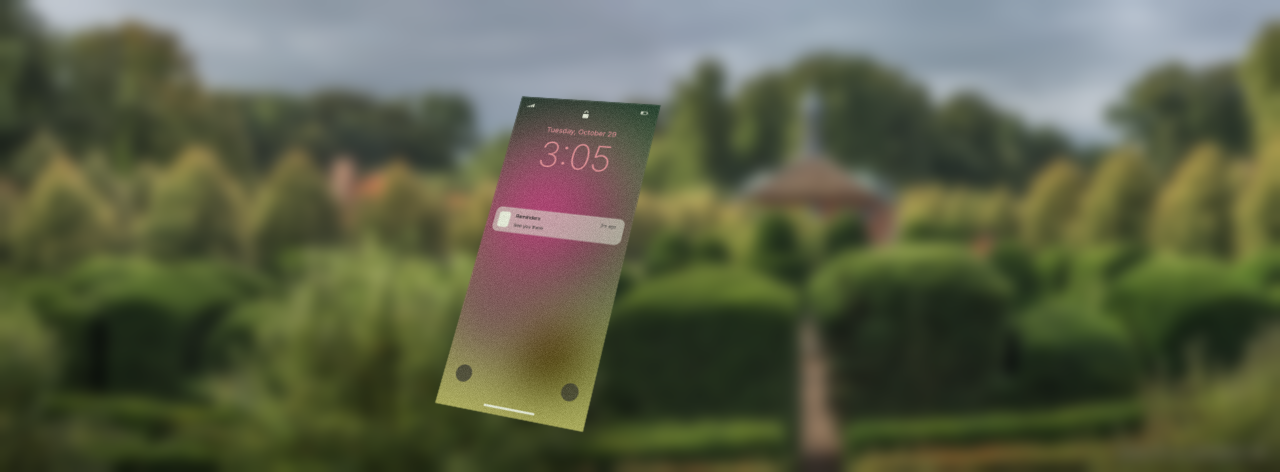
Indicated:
3.05
